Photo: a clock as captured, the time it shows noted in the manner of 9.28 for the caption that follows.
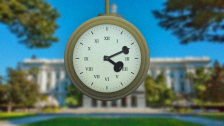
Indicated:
4.11
